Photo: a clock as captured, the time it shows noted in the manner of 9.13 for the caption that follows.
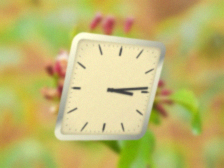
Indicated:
3.14
